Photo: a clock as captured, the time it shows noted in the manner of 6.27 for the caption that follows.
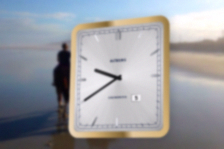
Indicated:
9.40
